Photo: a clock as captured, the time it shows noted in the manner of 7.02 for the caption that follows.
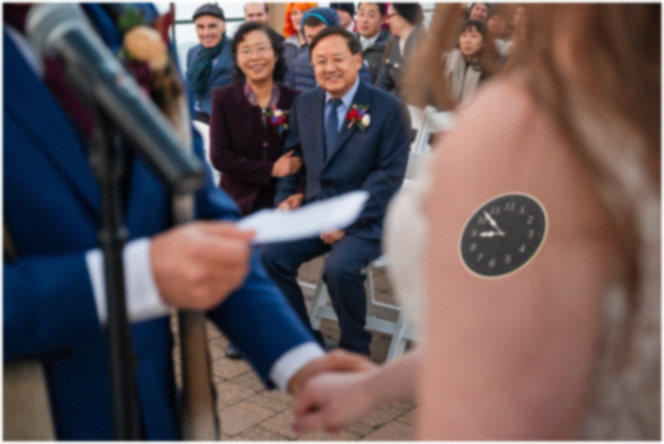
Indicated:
8.52
